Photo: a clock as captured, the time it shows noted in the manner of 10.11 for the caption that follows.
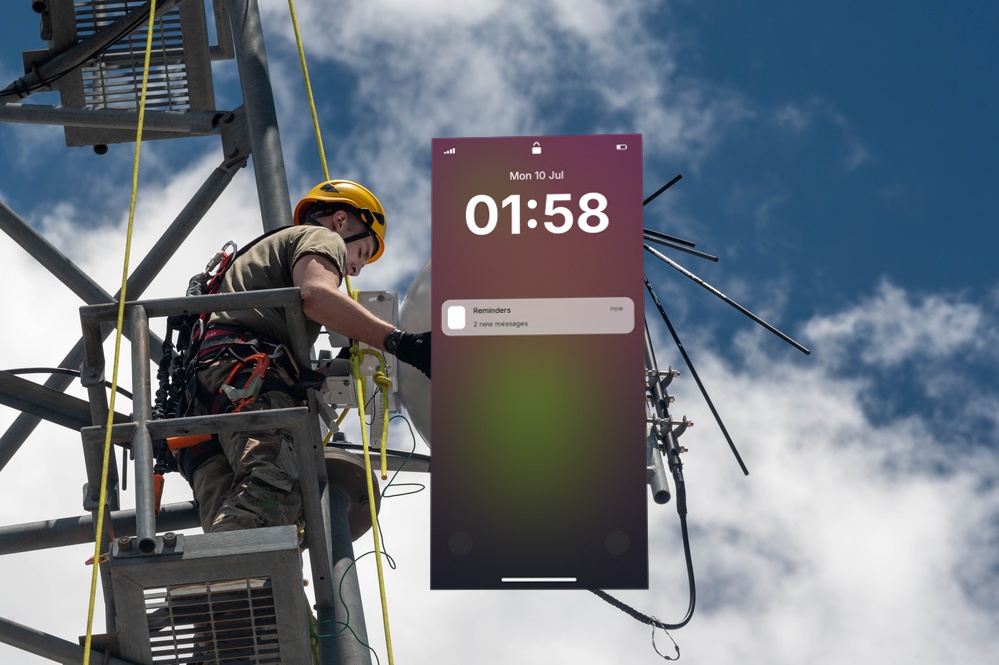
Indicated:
1.58
